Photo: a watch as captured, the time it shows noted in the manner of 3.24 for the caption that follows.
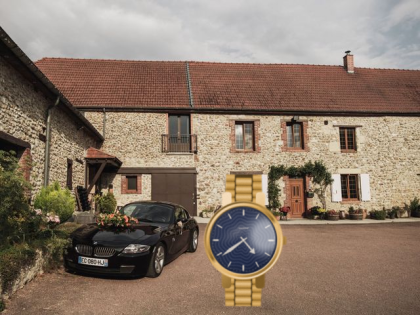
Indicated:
4.39
